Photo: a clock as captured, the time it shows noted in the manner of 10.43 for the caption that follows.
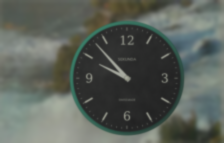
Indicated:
9.53
